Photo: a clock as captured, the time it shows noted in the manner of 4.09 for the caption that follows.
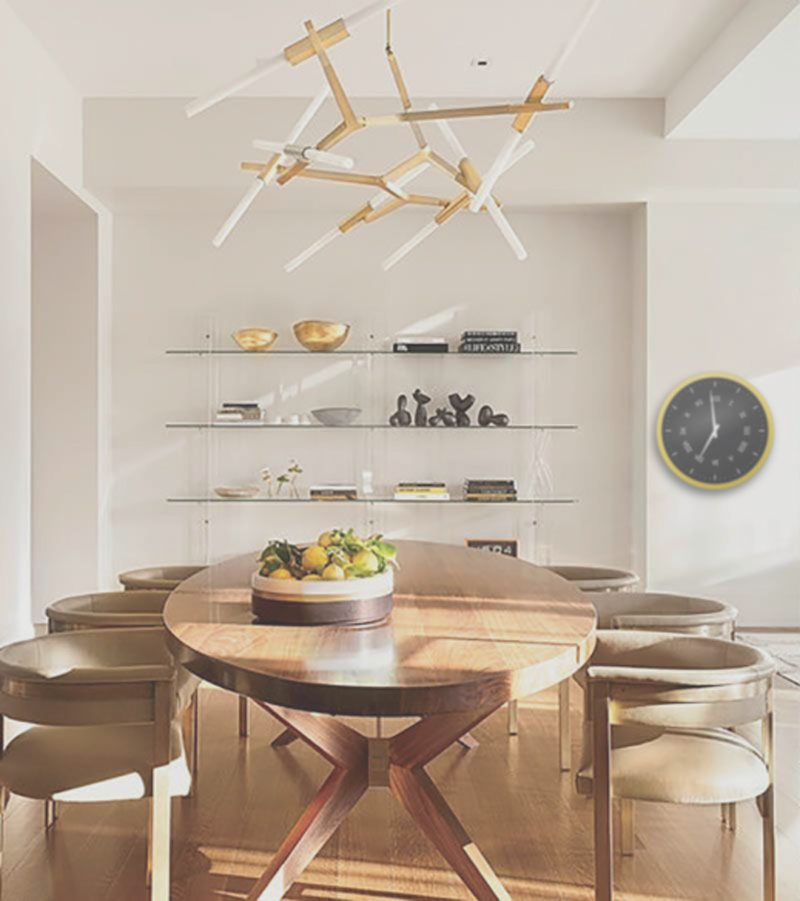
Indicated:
6.59
